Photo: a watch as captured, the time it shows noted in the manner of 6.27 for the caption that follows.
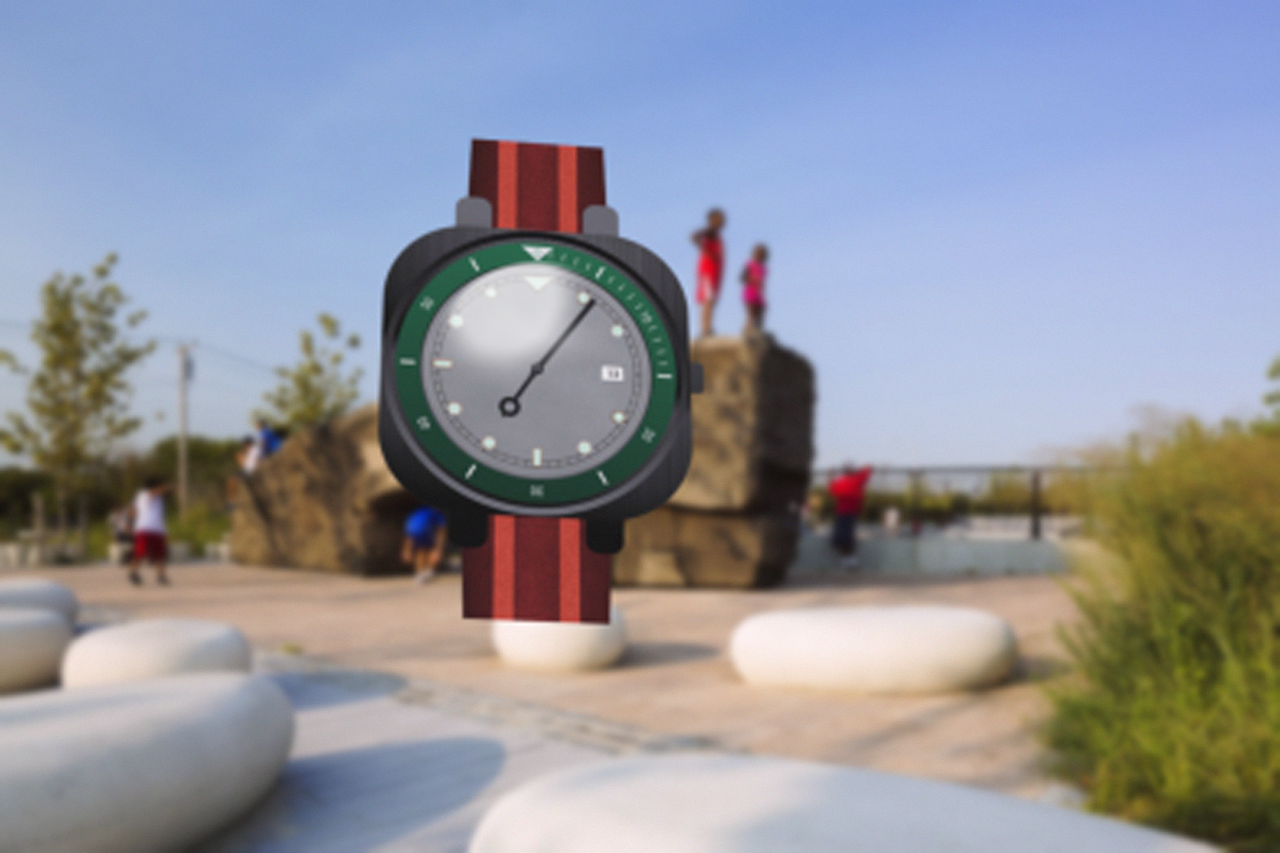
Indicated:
7.06
